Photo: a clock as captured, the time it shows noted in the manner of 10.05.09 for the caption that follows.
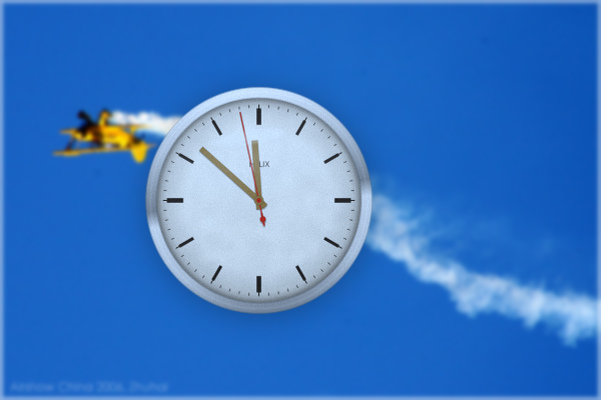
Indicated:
11.51.58
